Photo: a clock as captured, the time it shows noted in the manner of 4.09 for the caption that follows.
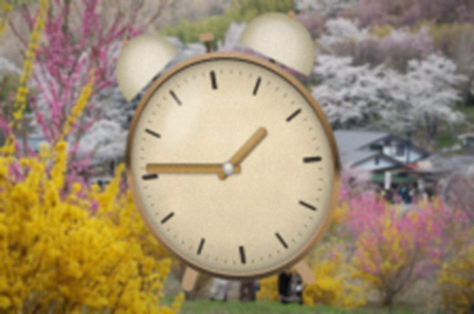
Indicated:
1.46
